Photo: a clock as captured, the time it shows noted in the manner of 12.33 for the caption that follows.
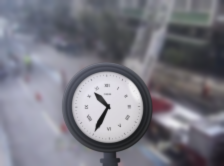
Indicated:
10.35
